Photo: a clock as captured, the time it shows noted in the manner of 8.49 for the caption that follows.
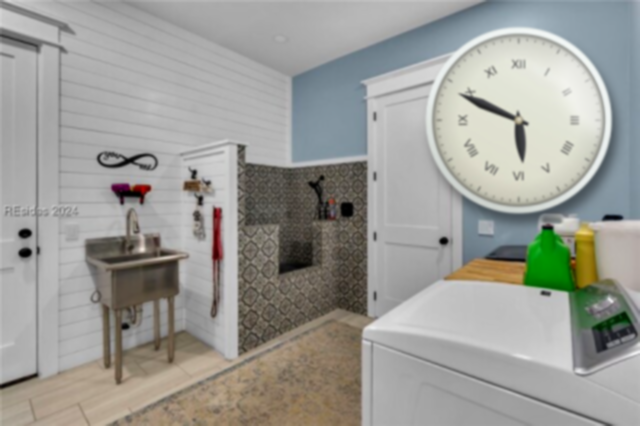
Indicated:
5.49
